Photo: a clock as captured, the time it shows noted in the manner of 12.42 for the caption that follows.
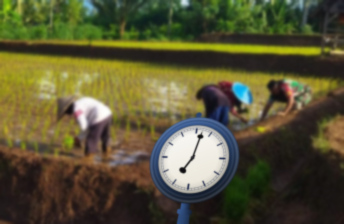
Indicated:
7.02
